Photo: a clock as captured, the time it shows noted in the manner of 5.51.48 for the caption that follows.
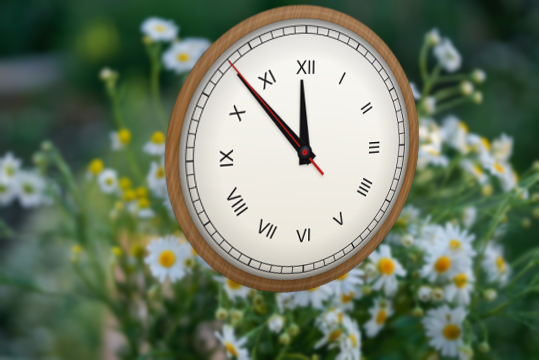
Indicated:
11.52.53
